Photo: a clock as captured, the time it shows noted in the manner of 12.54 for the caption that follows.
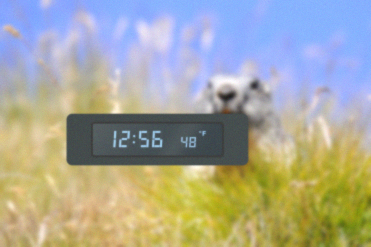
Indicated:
12.56
